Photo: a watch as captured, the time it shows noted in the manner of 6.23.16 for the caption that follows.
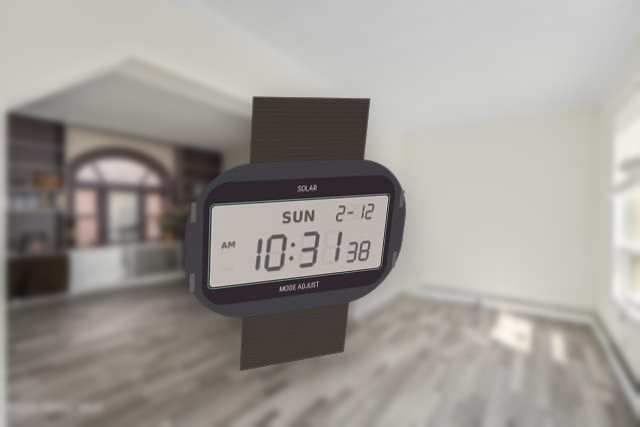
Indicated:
10.31.38
